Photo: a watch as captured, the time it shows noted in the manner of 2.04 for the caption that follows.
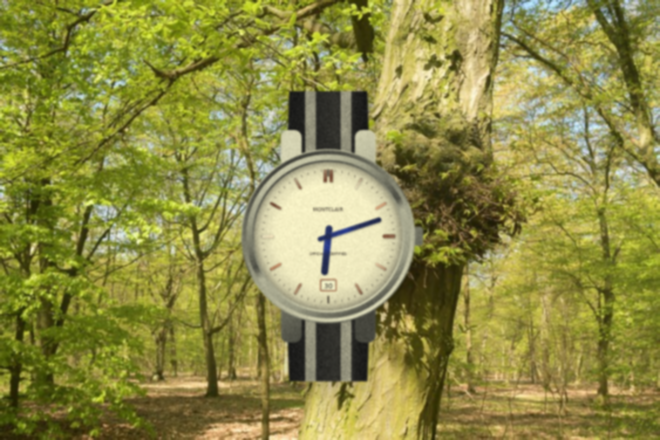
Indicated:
6.12
